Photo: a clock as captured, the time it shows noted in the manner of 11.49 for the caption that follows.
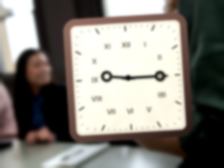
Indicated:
9.15
